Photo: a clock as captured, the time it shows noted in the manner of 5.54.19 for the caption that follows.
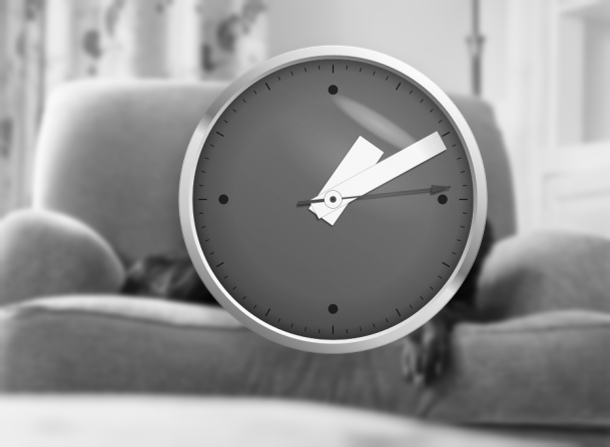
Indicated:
1.10.14
